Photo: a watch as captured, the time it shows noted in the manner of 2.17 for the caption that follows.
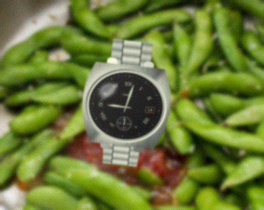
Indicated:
9.02
